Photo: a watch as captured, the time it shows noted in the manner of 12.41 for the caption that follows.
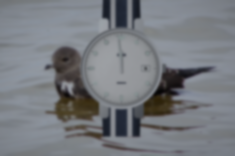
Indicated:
11.59
